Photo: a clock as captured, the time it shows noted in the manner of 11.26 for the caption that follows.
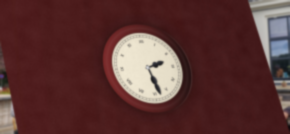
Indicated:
2.28
